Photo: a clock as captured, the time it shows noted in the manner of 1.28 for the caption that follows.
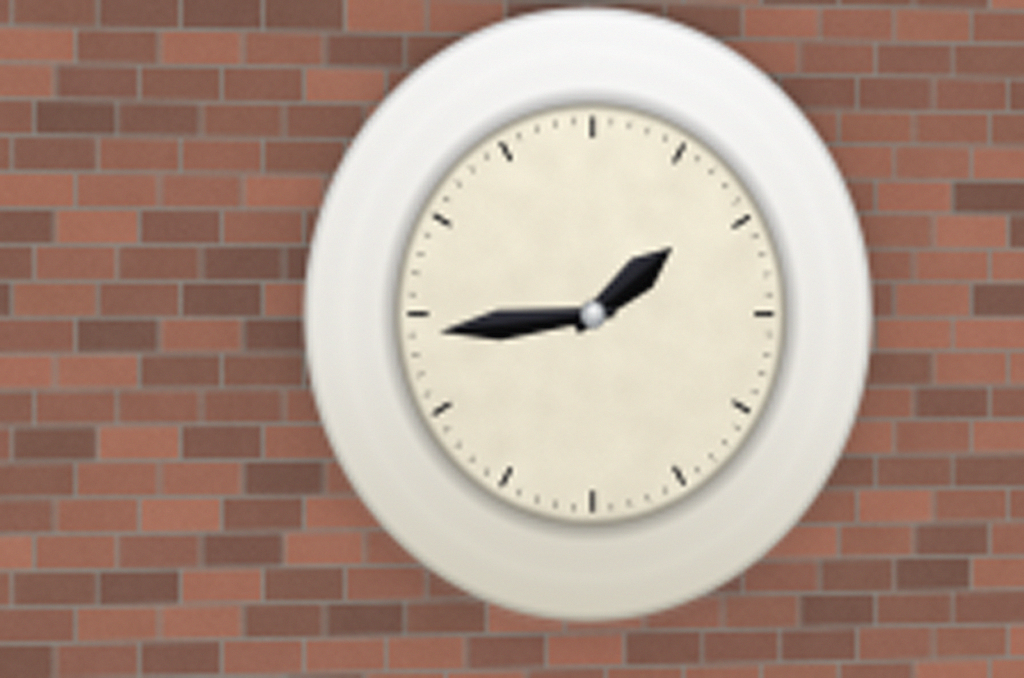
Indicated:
1.44
